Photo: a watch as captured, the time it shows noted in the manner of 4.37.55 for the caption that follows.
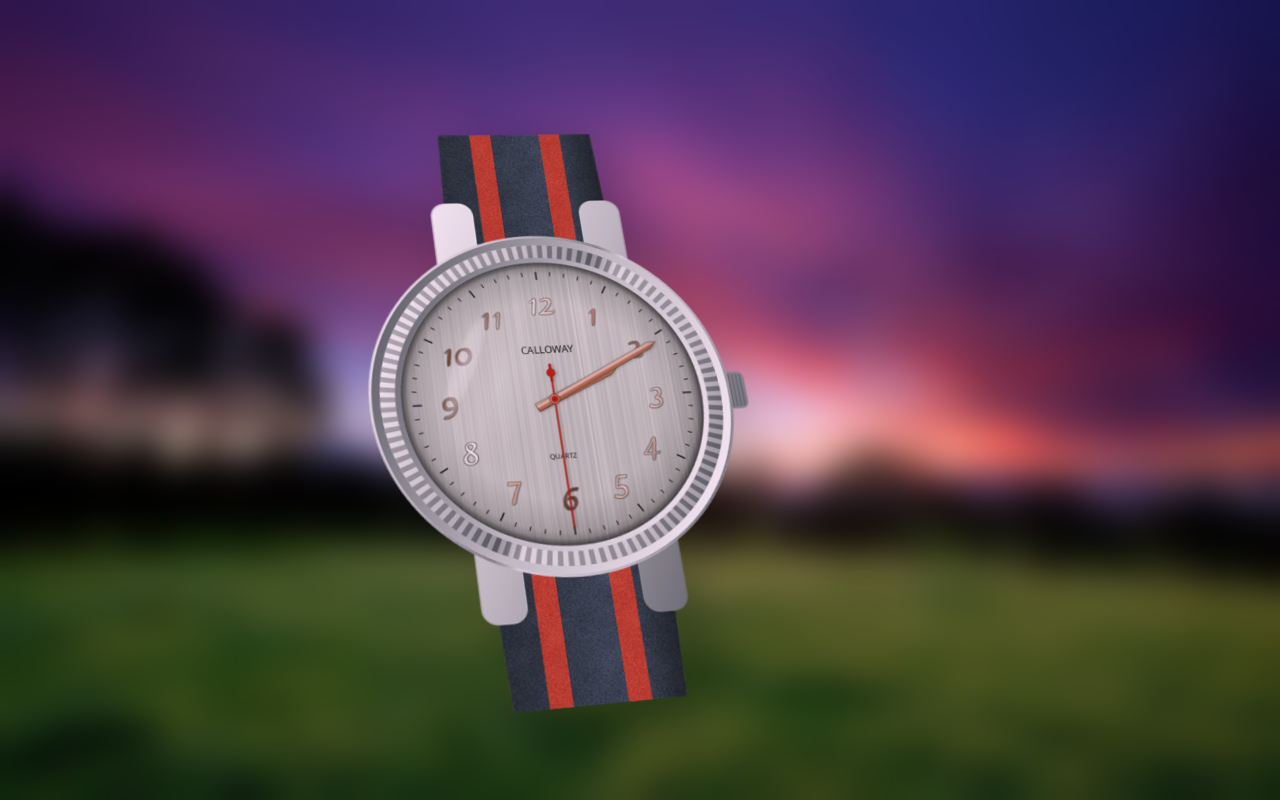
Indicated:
2.10.30
